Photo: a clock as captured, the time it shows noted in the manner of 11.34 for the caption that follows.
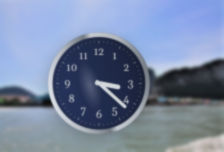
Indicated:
3.22
